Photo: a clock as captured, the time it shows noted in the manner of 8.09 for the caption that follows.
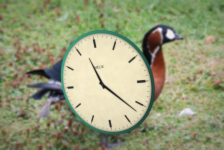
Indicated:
11.22
